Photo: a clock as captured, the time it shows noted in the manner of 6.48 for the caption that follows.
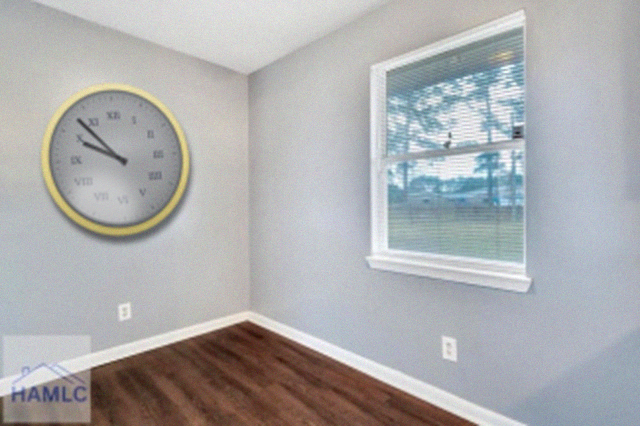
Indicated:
9.53
